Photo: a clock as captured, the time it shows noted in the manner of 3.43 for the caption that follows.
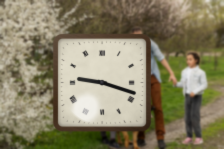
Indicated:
9.18
